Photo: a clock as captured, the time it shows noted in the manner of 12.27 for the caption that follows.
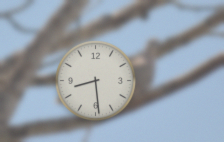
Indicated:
8.29
